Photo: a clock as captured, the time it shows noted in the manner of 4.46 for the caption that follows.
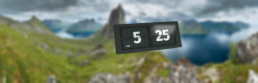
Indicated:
5.25
